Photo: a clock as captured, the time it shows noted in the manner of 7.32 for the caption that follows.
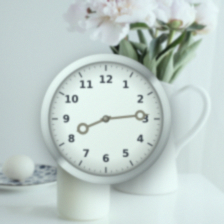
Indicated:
8.14
